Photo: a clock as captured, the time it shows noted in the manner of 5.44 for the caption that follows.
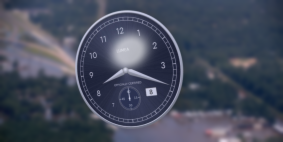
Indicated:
8.19
